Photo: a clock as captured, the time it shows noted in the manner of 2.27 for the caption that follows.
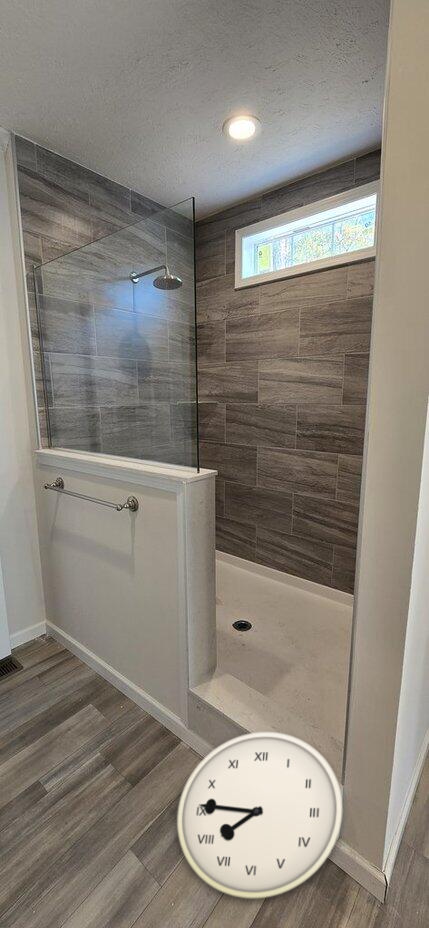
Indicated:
7.46
